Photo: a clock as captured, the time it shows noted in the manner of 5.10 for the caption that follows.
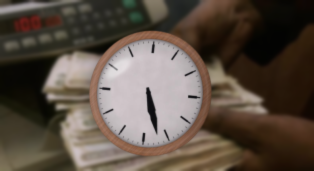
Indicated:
5.27
